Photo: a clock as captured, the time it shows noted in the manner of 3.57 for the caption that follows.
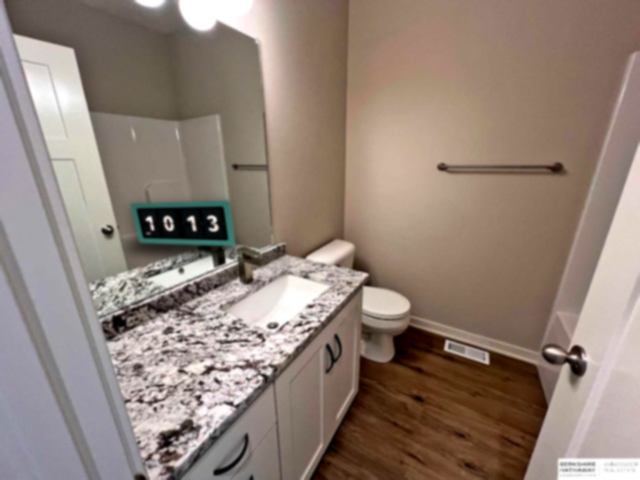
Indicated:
10.13
